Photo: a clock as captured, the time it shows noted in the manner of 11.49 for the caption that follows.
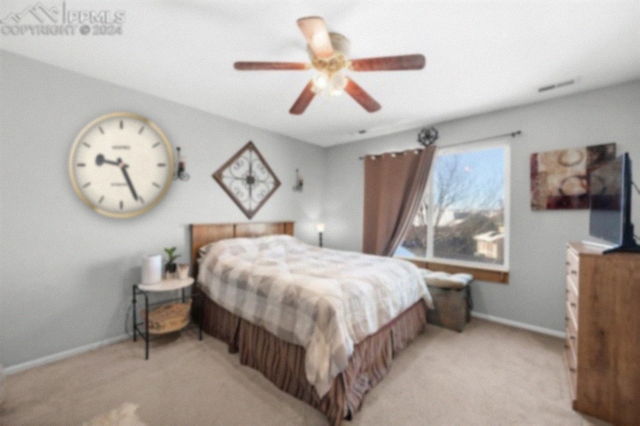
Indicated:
9.26
